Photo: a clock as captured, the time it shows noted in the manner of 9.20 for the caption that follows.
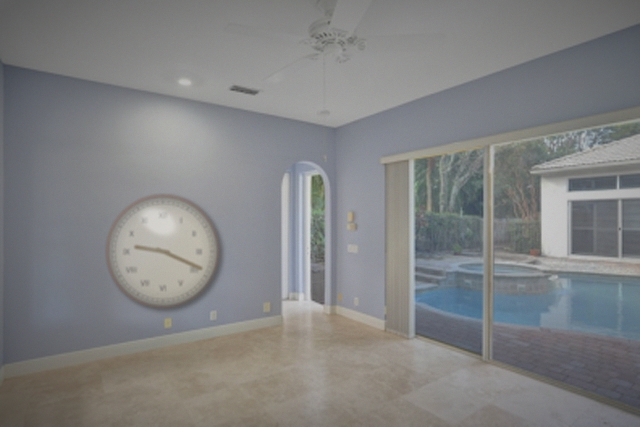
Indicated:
9.19
